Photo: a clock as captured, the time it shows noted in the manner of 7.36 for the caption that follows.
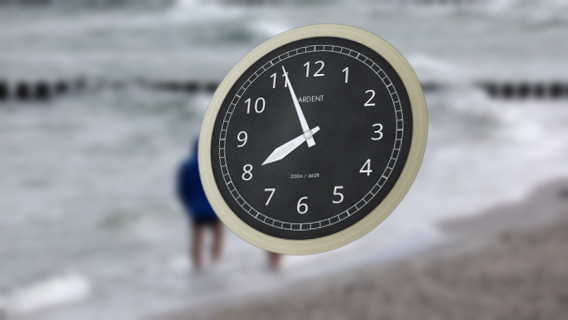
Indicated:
7.56
